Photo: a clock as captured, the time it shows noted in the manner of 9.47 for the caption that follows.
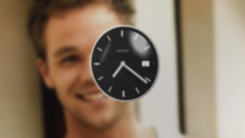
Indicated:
7.21
